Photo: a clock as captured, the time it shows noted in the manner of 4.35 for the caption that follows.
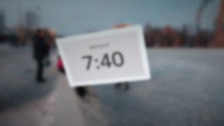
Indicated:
7.40
